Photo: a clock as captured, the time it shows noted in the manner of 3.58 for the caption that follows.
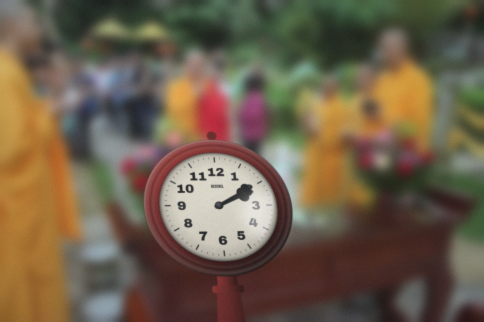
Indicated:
2.10
